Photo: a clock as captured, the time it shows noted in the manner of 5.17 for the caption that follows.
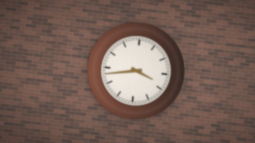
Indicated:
3.43
